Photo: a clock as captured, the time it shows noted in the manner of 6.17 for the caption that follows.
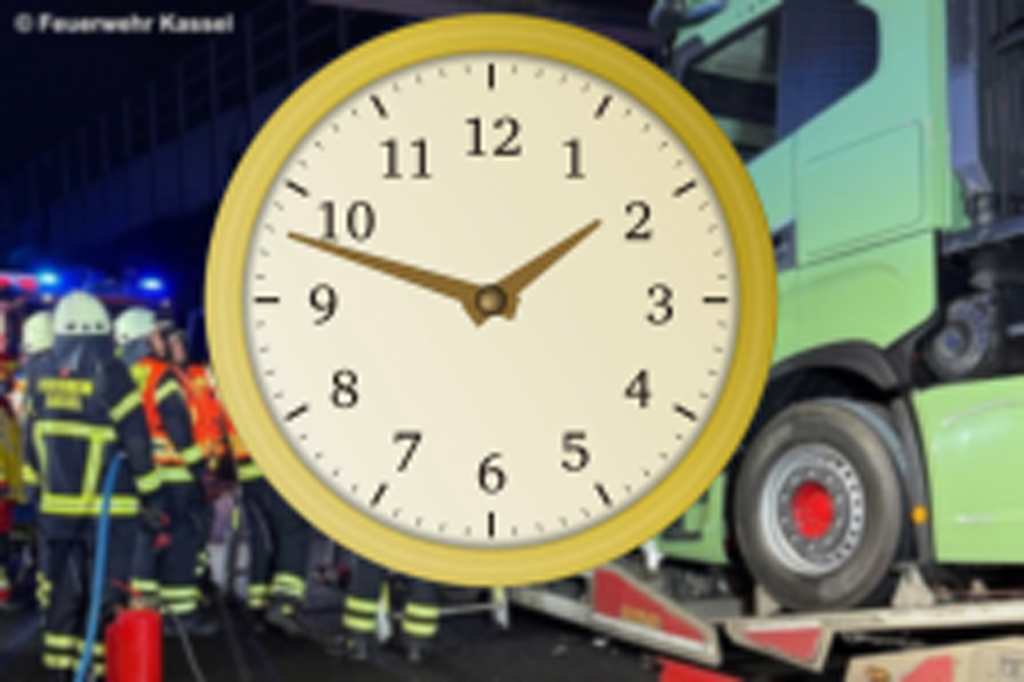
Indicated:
1.48
